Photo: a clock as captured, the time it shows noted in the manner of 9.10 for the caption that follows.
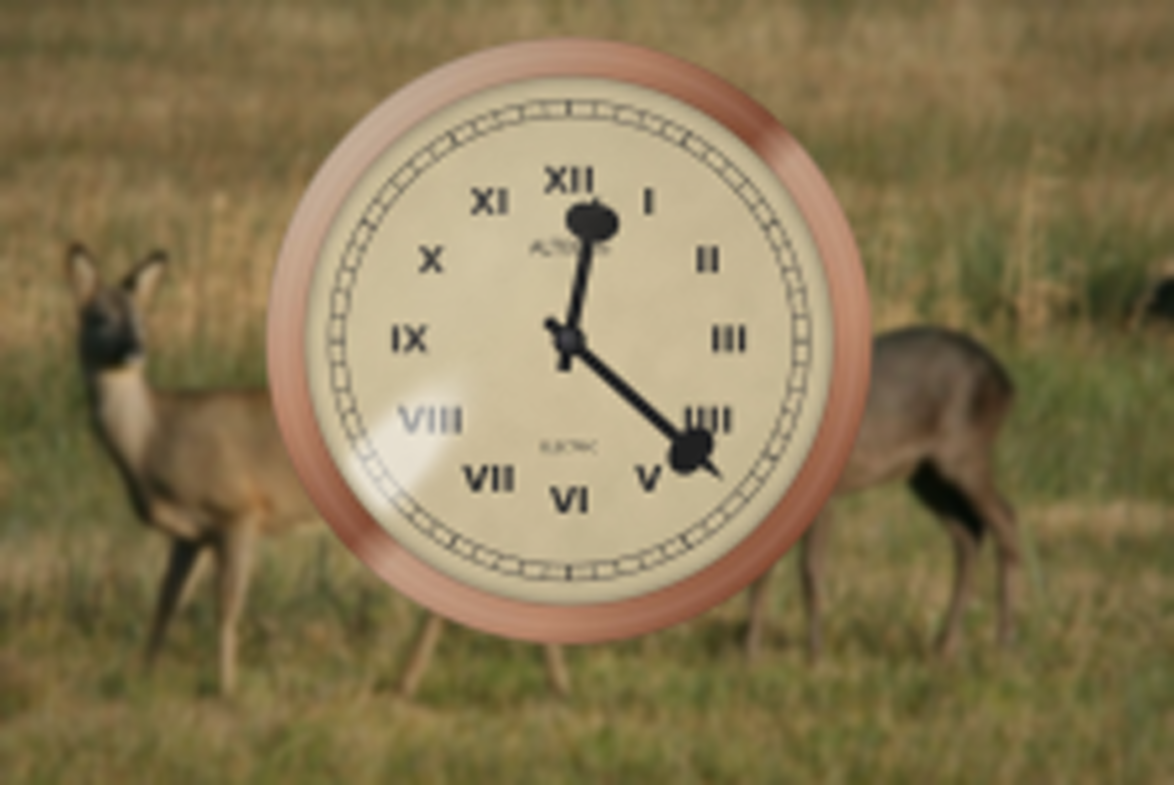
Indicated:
12.22
